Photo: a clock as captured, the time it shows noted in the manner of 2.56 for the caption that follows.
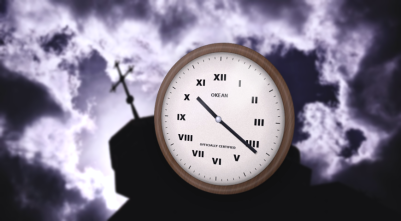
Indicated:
10.21
